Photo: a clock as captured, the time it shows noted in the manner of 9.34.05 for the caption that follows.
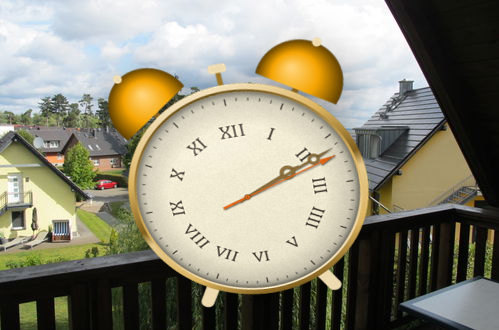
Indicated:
2.11.12
